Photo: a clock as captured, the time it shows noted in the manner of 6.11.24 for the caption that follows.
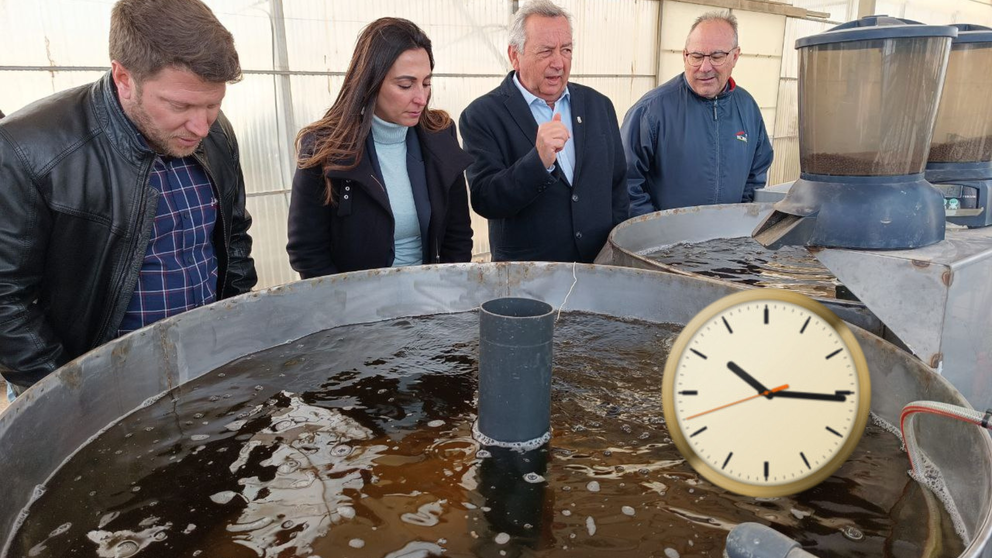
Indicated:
10.15.42
